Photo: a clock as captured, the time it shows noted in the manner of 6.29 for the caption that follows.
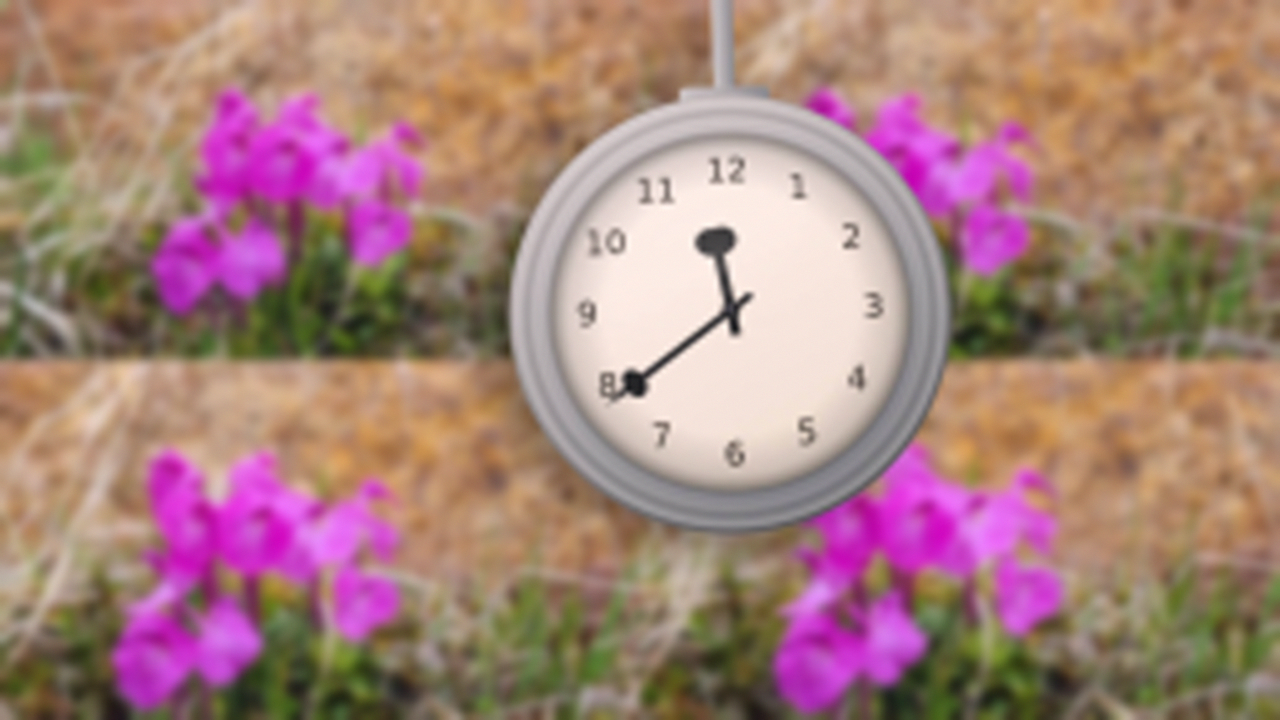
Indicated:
11.39
